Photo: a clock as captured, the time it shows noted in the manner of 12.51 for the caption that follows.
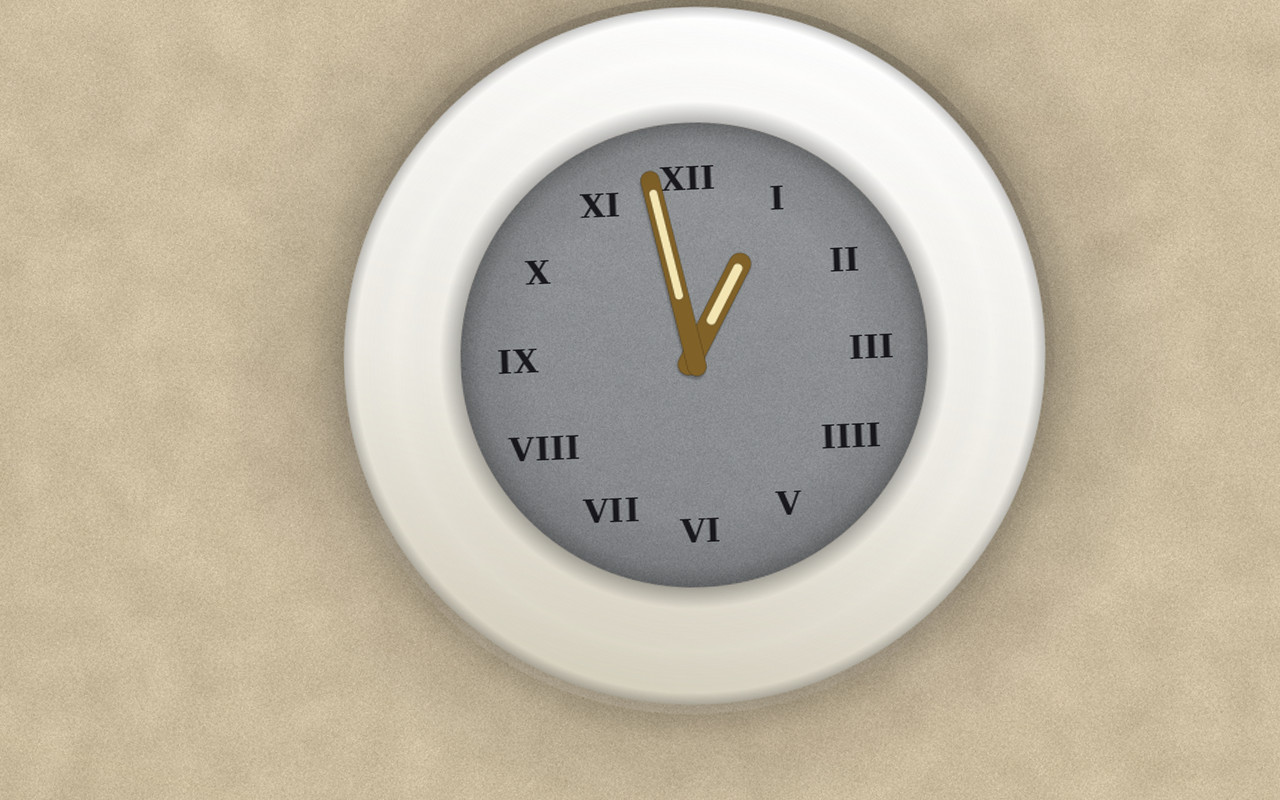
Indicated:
12.58
